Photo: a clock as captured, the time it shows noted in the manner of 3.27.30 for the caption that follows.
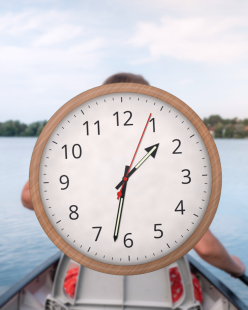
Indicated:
1.32.04
